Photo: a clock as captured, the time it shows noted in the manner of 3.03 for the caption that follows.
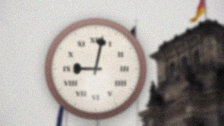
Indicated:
9.02
